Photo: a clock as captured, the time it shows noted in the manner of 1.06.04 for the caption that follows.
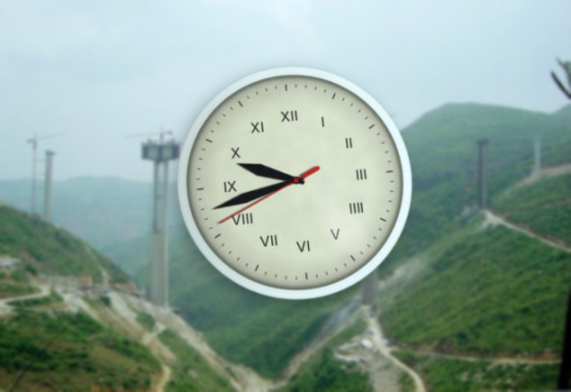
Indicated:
9.42.41
